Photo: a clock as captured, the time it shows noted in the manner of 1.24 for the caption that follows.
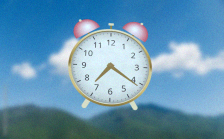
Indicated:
7.21
